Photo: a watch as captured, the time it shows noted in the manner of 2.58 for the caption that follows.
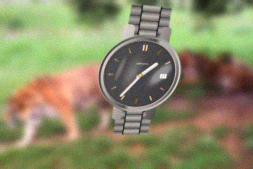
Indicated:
1.36
